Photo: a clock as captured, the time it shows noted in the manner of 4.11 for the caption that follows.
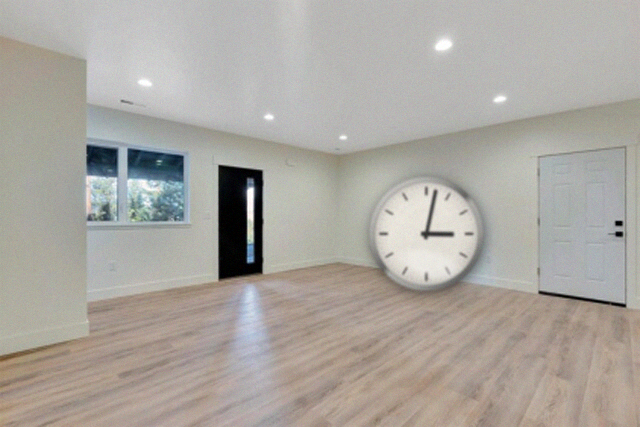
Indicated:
3.02
